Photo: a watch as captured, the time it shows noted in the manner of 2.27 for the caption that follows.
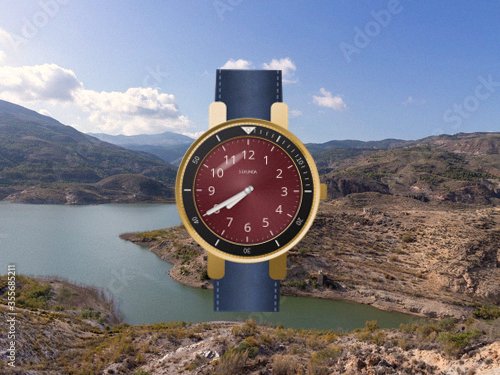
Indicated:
7.40
